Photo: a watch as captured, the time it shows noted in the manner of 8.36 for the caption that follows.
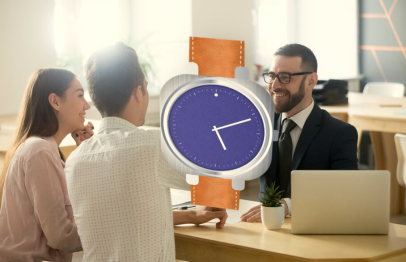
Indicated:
5.11
